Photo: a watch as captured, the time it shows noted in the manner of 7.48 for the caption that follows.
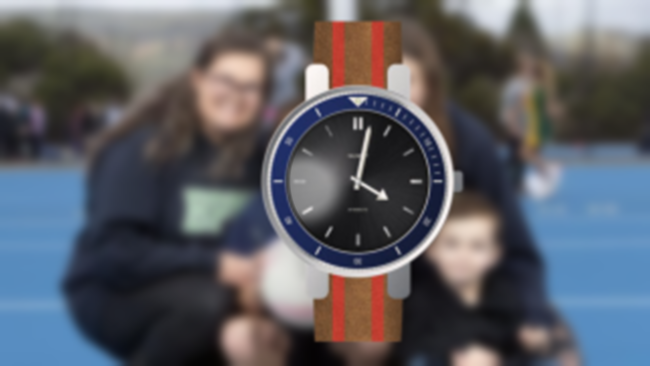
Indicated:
4.02
